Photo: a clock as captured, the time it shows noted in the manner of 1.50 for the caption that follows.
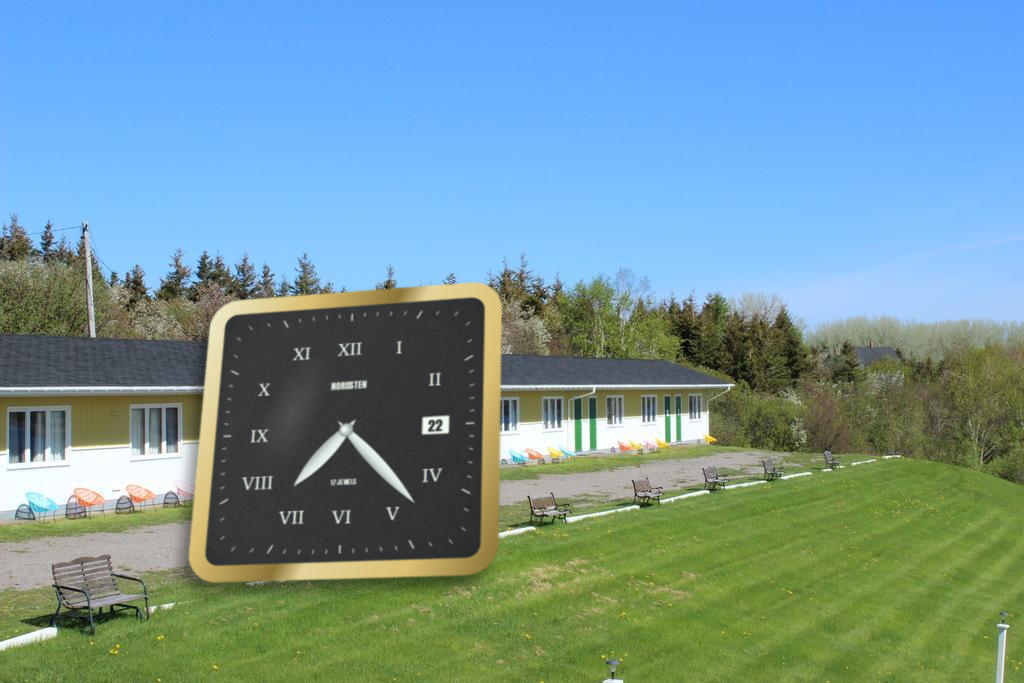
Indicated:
7.23
